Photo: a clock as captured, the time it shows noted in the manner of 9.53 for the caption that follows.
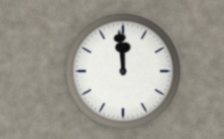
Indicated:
11.59
